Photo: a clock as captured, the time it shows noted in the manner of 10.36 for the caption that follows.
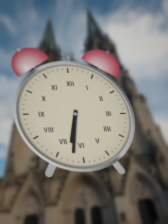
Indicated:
6.32
